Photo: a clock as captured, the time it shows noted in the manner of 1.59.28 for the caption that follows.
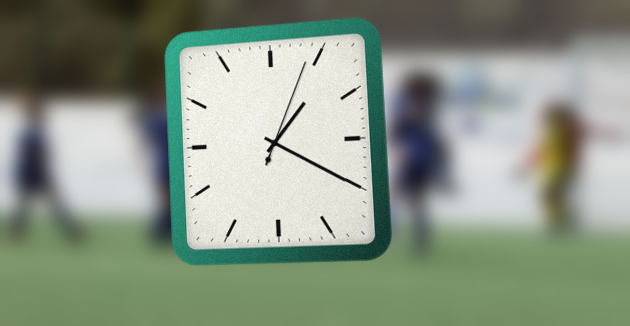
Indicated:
1.20.04
